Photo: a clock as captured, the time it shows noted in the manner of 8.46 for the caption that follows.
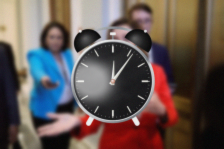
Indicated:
12.06
